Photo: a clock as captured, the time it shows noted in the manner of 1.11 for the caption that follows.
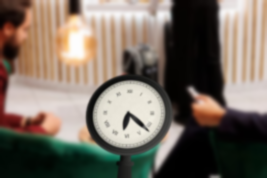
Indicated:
6.22
